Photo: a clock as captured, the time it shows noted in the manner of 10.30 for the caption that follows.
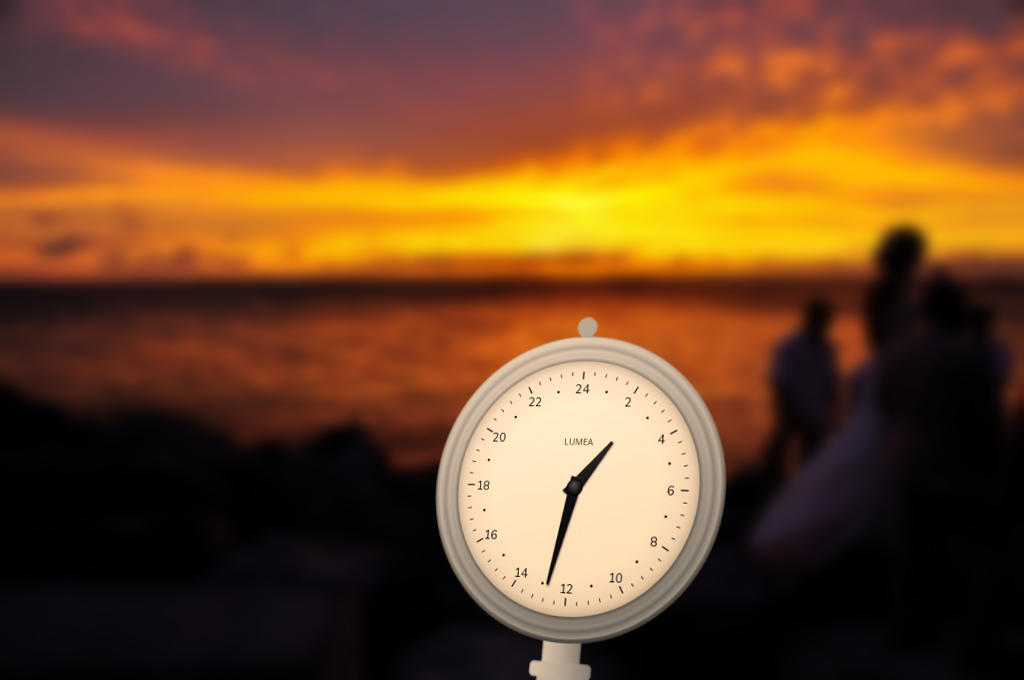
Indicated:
2.32
